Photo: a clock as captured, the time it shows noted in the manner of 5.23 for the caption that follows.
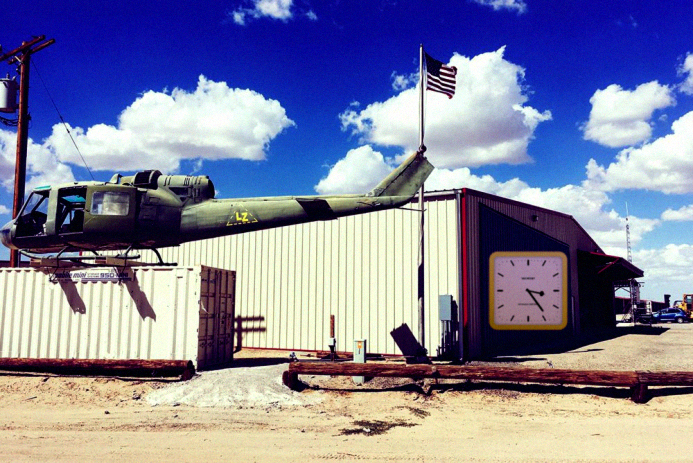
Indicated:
3.24
